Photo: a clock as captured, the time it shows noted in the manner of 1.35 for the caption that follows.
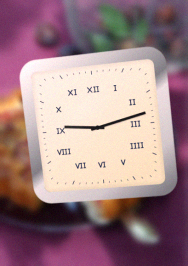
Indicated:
9.13
